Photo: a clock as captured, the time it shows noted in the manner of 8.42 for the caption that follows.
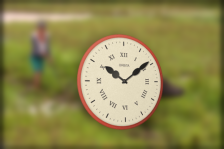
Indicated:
10.09
